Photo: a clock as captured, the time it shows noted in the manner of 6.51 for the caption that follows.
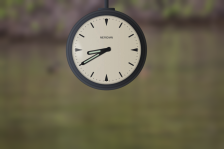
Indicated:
8.40
